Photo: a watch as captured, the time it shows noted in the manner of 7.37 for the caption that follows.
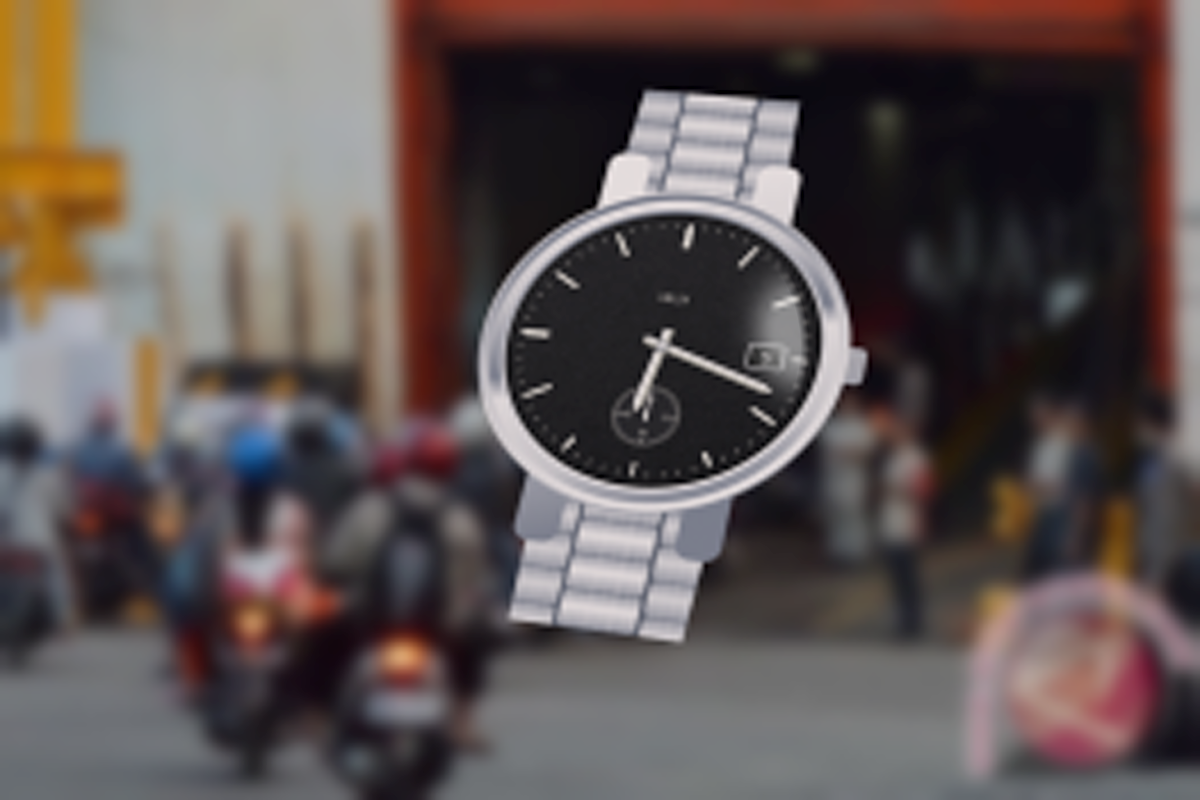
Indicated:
6.18
